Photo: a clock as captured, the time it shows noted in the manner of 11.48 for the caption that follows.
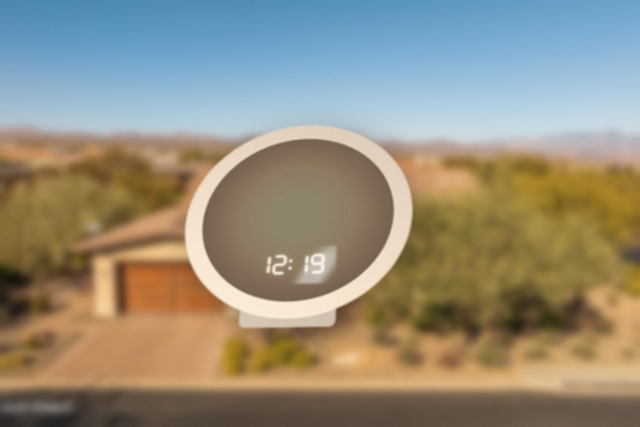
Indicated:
12.19
